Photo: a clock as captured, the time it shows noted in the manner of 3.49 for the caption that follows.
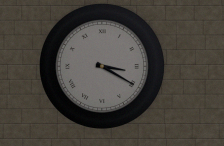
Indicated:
3.20
